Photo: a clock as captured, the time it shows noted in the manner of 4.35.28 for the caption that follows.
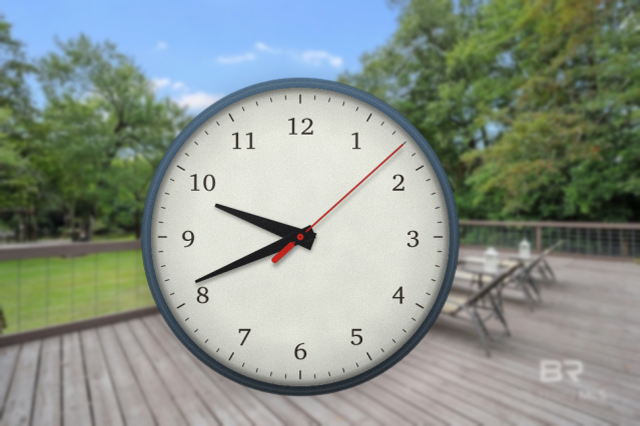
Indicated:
9.41.08
